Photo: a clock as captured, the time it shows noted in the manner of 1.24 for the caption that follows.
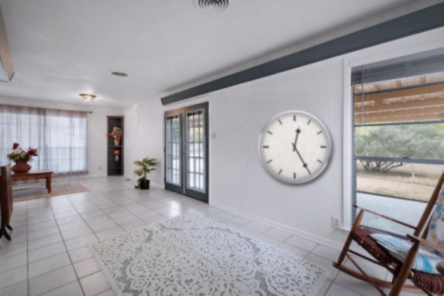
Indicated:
12.25
